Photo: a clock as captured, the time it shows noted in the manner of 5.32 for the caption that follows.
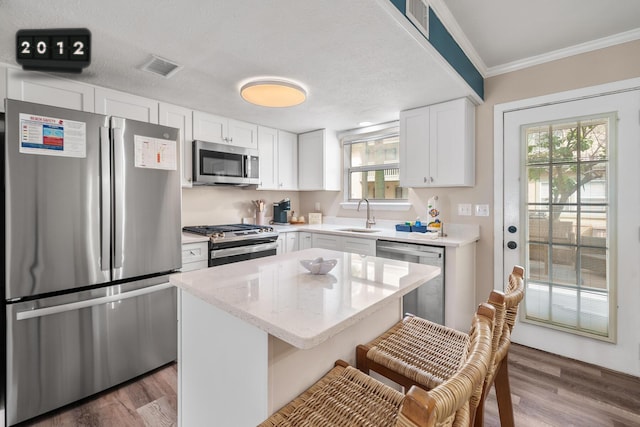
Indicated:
20.12
